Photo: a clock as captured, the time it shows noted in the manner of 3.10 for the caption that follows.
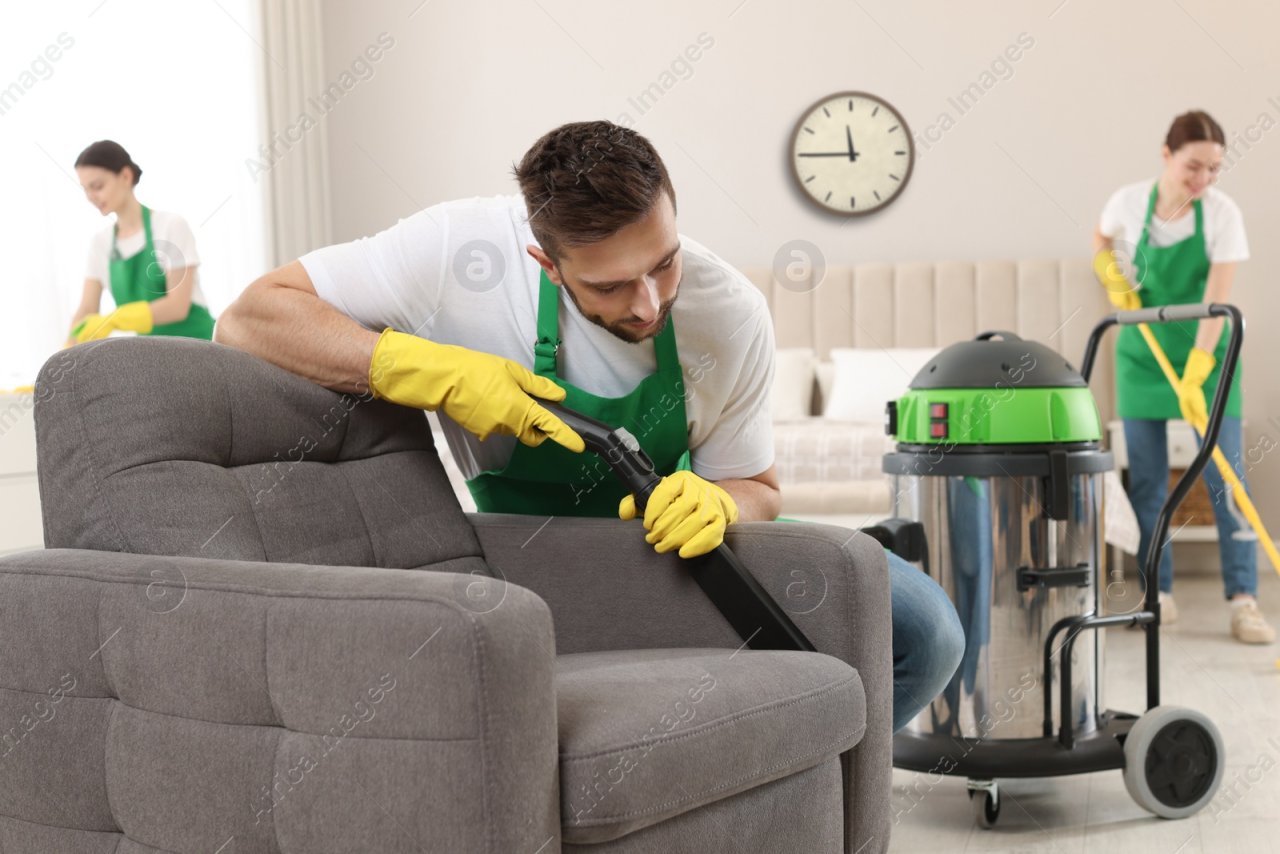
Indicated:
11.45
